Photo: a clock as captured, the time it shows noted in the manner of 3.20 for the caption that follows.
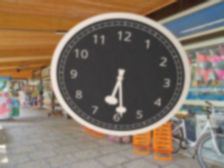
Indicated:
6.29
